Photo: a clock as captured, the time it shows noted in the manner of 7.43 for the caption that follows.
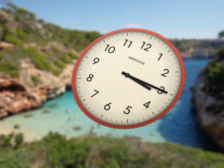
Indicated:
3.15
